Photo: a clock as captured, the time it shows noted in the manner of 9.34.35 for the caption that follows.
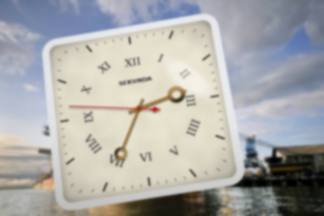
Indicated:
2.34.47
